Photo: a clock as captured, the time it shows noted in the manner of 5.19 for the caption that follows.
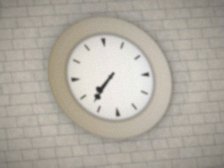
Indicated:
7.37
